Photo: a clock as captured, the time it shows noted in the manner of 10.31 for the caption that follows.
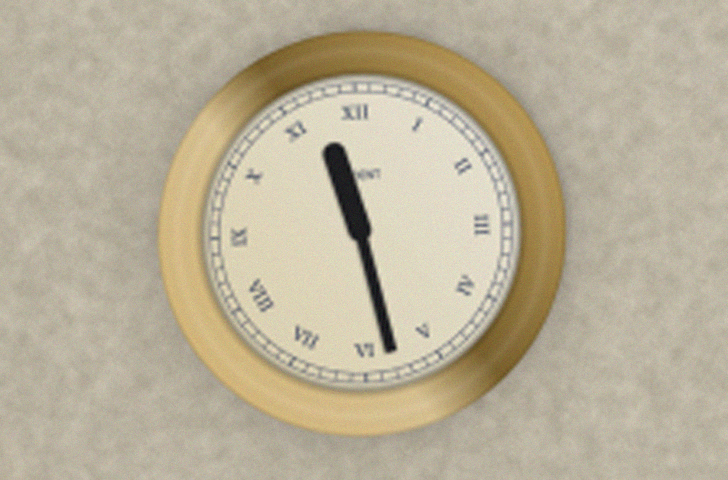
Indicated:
11.28
